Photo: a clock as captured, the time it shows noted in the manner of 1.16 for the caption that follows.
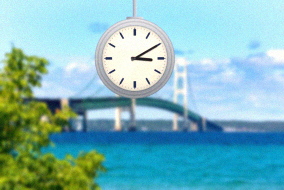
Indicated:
3.10
